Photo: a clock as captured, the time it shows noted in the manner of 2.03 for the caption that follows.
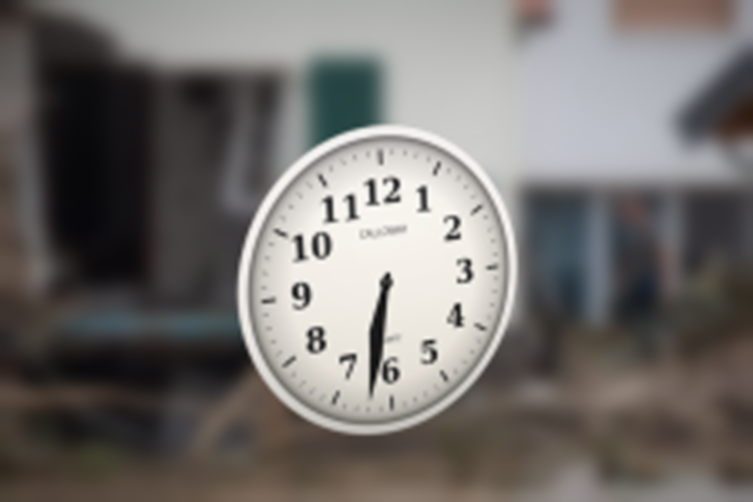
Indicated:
6.32
